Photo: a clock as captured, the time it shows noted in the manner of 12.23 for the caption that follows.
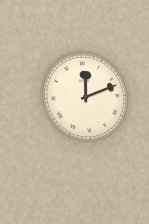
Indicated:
12.12
